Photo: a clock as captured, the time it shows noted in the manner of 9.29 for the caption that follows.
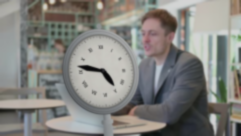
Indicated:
4.47
